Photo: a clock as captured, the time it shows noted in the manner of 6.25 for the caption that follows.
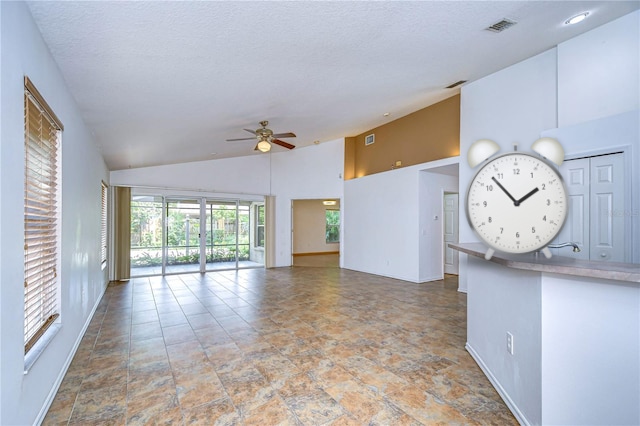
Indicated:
1.53
